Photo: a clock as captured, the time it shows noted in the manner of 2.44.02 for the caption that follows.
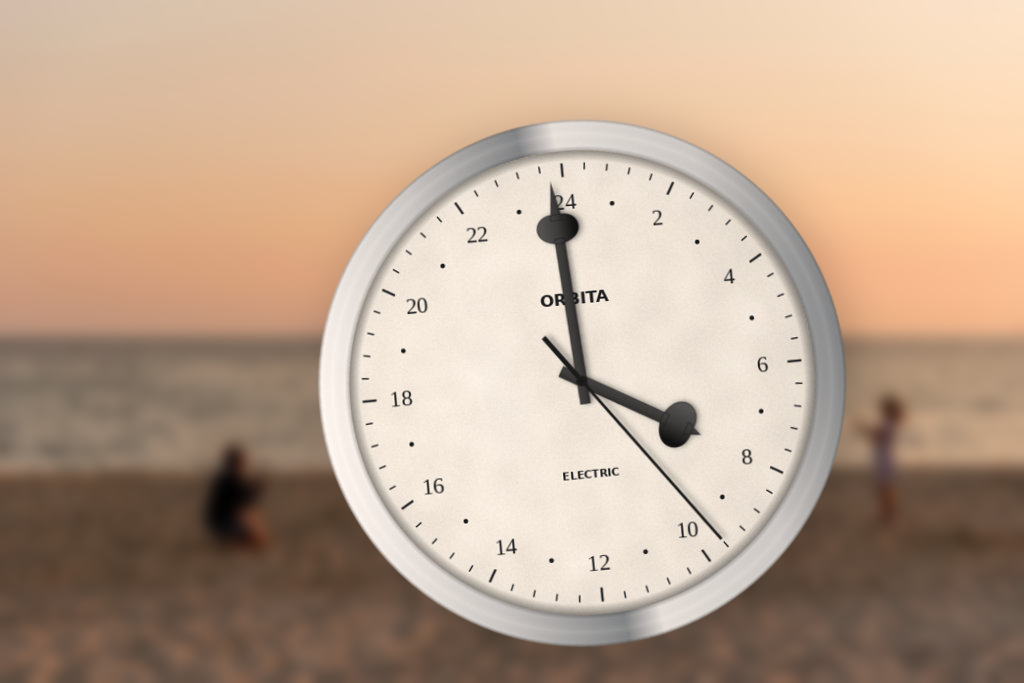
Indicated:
7.59.24
